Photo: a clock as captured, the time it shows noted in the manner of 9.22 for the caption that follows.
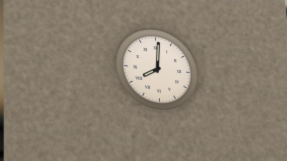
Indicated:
8.01
